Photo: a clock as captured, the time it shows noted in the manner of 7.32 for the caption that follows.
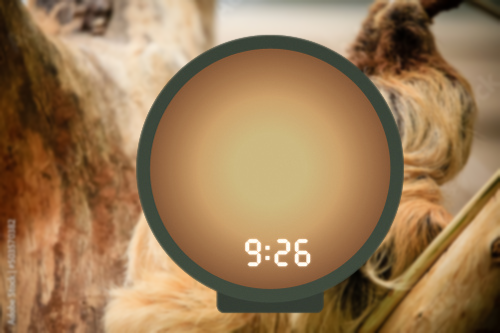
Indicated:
9.26
